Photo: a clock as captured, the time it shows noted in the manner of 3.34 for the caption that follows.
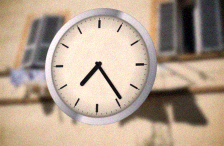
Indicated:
7.24
